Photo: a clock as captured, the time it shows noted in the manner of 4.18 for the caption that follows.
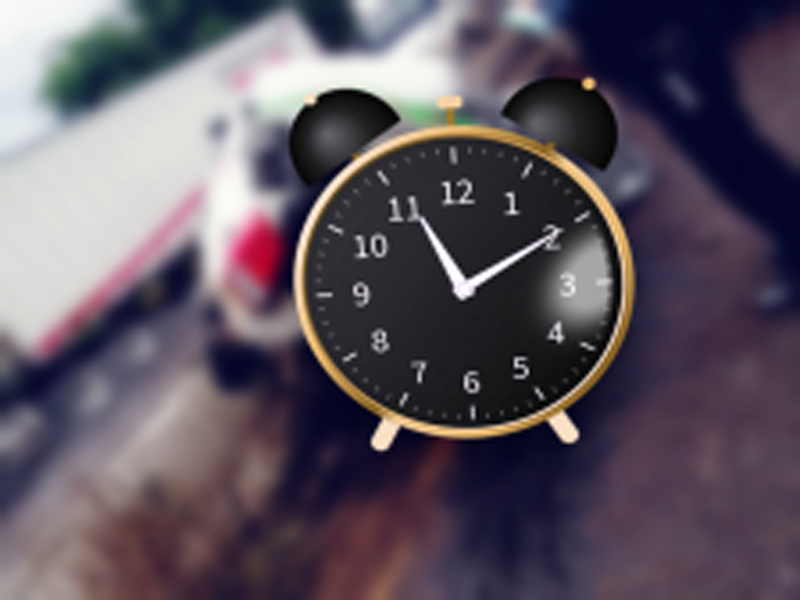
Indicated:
11.10
